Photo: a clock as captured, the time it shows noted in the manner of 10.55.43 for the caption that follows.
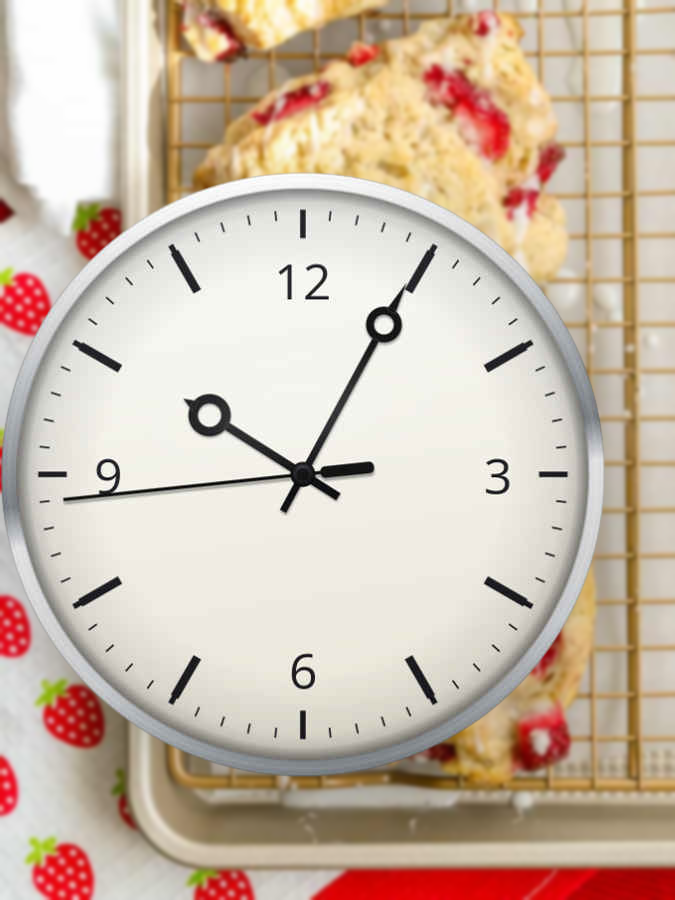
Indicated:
10.04.44
